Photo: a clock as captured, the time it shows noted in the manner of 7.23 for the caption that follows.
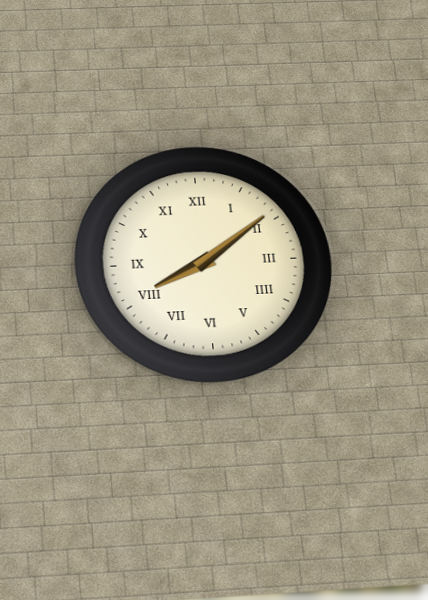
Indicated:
8.09
